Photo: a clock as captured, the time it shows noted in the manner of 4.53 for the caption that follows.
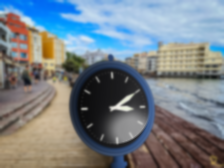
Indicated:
3.10
